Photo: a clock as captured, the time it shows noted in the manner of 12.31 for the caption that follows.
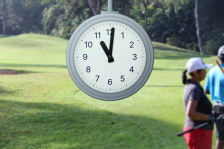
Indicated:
11.01
